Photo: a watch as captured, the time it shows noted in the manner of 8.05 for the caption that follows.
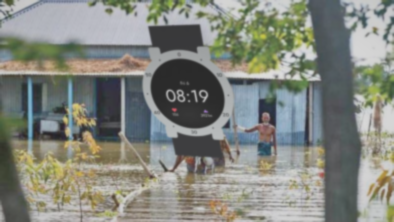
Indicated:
8.19
